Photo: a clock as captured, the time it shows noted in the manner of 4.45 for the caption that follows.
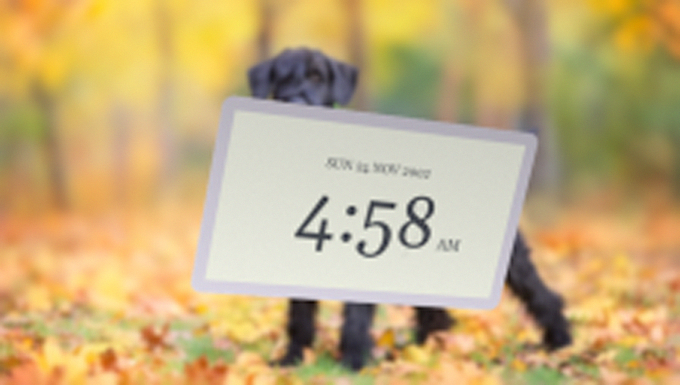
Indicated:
4.58
